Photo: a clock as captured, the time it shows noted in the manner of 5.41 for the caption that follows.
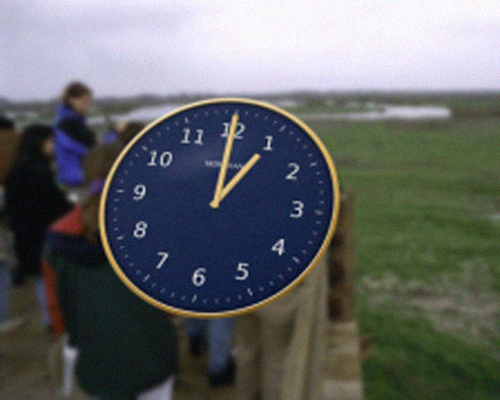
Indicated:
1.00
